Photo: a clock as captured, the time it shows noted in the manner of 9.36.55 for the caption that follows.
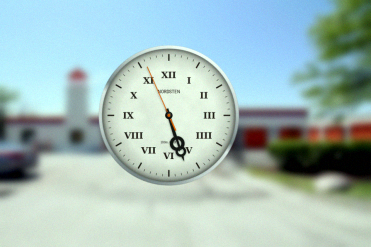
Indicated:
5.26.56
